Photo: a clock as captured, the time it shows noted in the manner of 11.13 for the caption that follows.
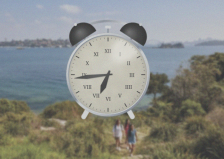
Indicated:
6.44
